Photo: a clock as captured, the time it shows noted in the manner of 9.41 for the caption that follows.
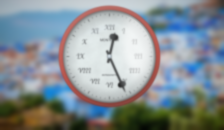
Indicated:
12.26
